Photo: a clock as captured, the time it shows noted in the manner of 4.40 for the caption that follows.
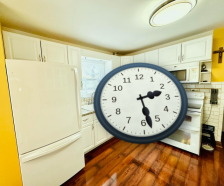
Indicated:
2.28
